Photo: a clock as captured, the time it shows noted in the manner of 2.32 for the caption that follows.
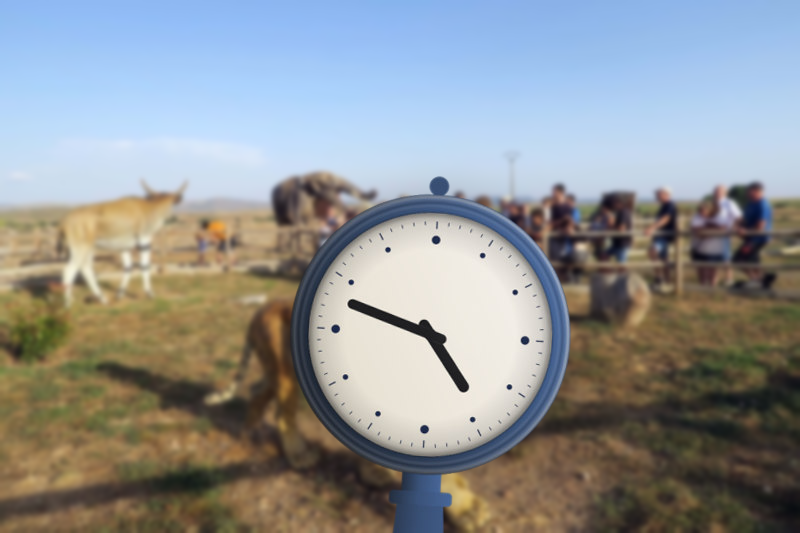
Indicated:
4.48
